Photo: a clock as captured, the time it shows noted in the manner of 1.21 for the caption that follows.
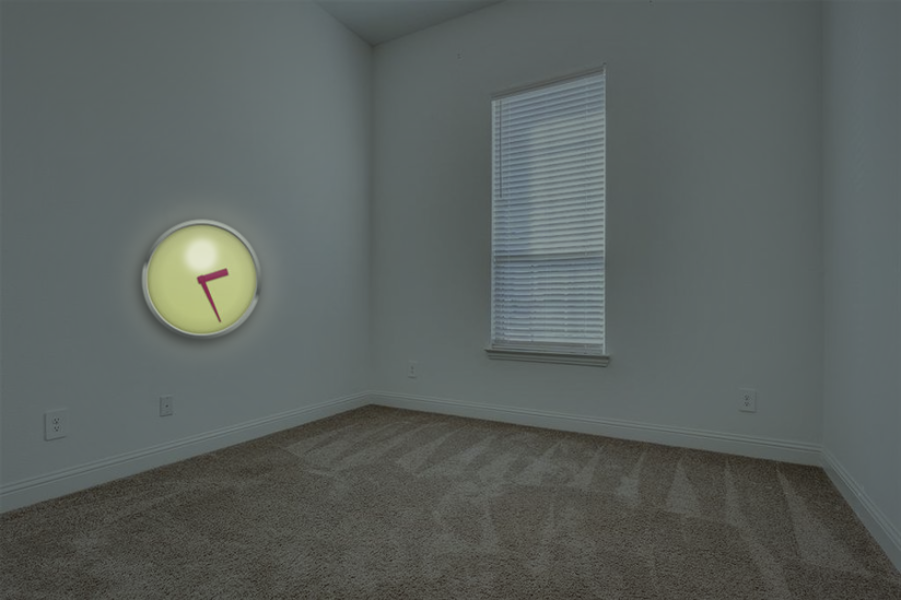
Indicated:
2.26
